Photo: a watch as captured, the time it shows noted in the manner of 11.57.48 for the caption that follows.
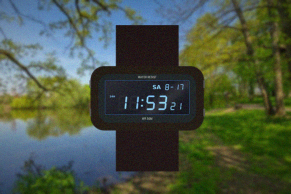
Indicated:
11.53.21
